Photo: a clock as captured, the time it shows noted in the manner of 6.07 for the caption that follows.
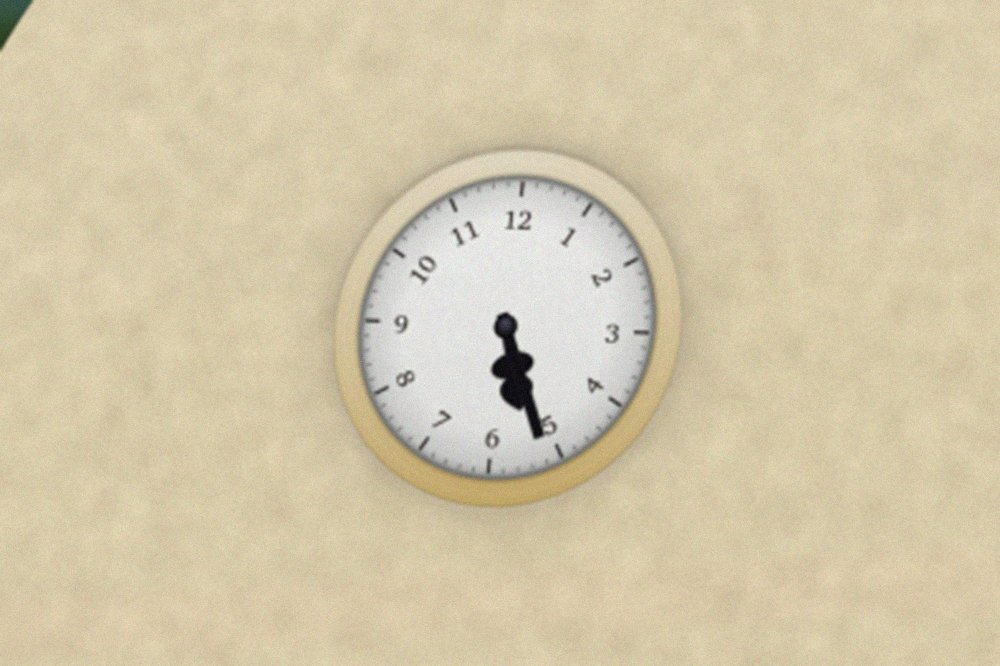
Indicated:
5.26
